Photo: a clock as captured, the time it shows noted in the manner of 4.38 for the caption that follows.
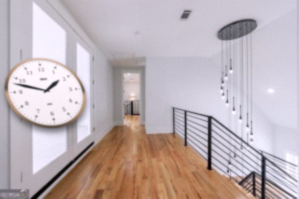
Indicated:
1.48
